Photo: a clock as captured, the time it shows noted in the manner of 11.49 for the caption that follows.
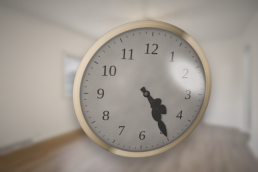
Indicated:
4.25
